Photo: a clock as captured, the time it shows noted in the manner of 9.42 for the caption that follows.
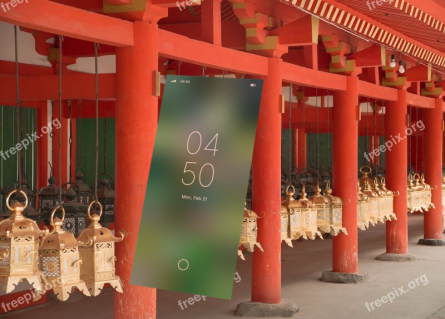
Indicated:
4.50
